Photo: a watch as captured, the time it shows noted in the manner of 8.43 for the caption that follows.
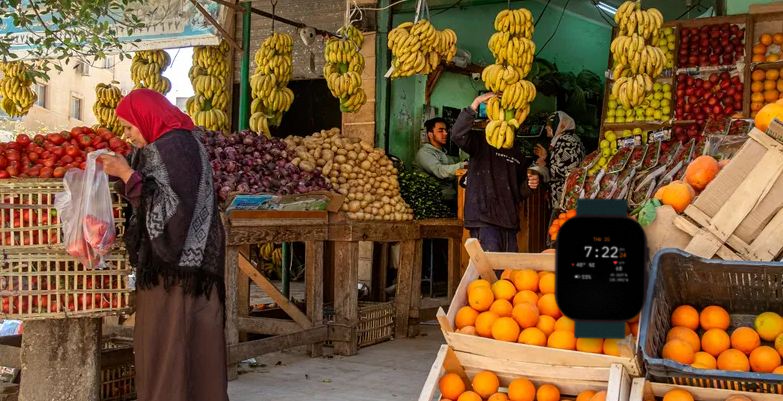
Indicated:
7.22
